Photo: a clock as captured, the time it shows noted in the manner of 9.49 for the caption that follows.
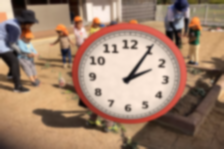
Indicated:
2.05
